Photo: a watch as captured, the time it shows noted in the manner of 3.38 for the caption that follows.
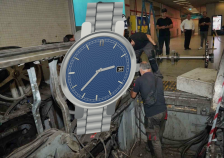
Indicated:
2.37
